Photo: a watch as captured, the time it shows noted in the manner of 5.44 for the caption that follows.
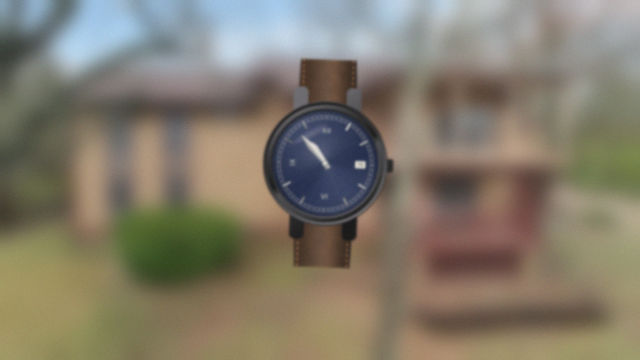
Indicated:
10.53
